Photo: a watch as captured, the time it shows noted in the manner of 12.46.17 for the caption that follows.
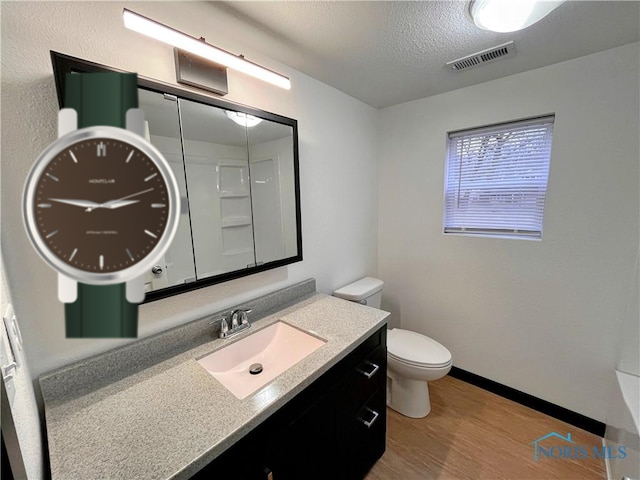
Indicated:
2.46.12
